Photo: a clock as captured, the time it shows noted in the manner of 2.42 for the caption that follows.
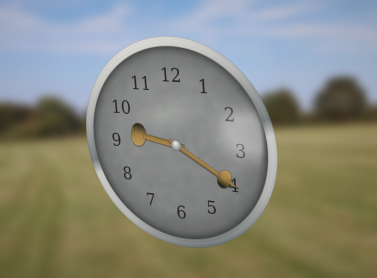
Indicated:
9.20
